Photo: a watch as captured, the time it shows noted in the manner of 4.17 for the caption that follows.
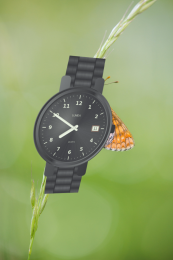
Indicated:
7.50
